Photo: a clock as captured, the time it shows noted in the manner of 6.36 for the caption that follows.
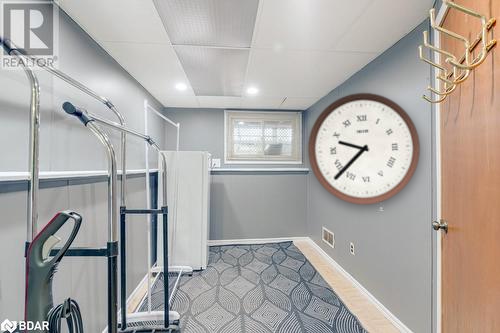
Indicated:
9.38
